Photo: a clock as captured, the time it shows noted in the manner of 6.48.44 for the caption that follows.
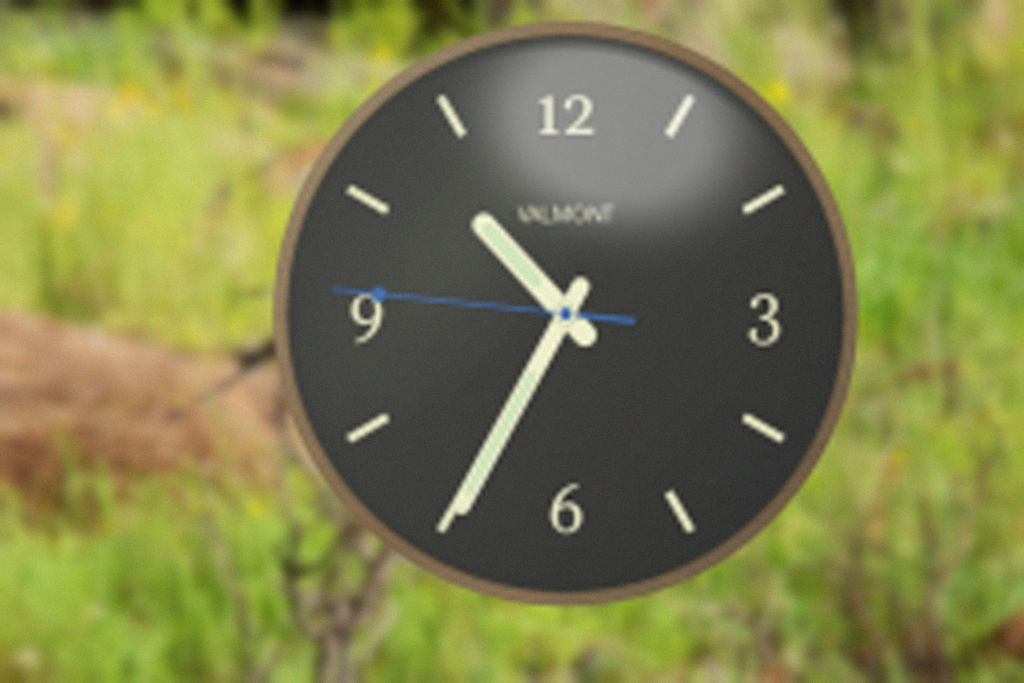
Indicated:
10.34.46
